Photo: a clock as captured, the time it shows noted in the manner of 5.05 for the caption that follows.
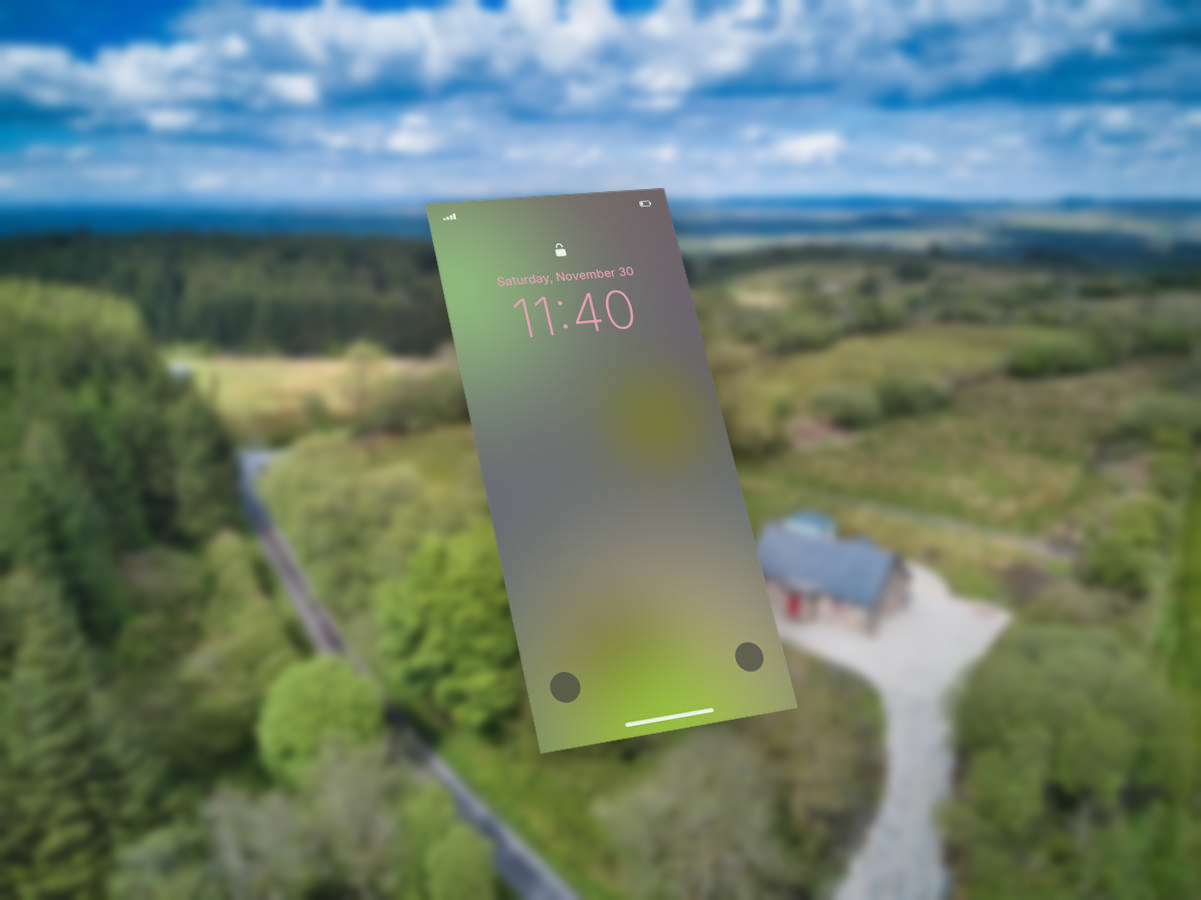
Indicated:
11.40
